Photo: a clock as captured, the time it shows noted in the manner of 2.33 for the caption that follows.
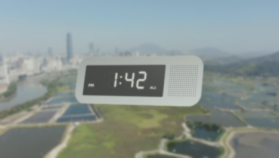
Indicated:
1.42
